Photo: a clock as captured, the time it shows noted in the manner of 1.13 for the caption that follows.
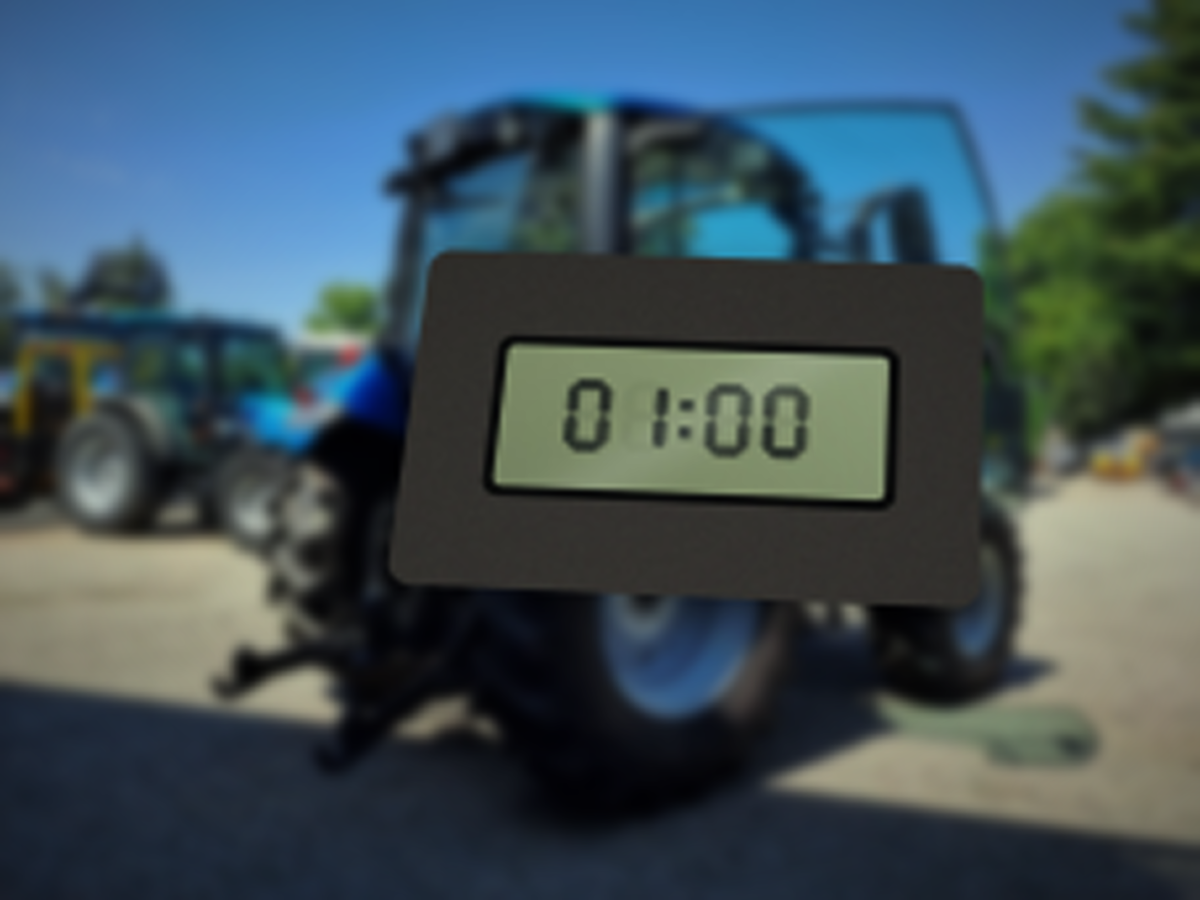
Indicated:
1.00
